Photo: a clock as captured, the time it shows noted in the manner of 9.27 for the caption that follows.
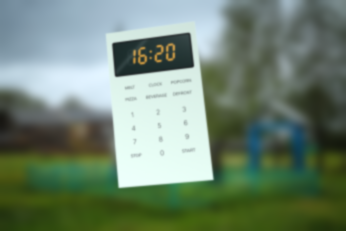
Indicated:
16.20
